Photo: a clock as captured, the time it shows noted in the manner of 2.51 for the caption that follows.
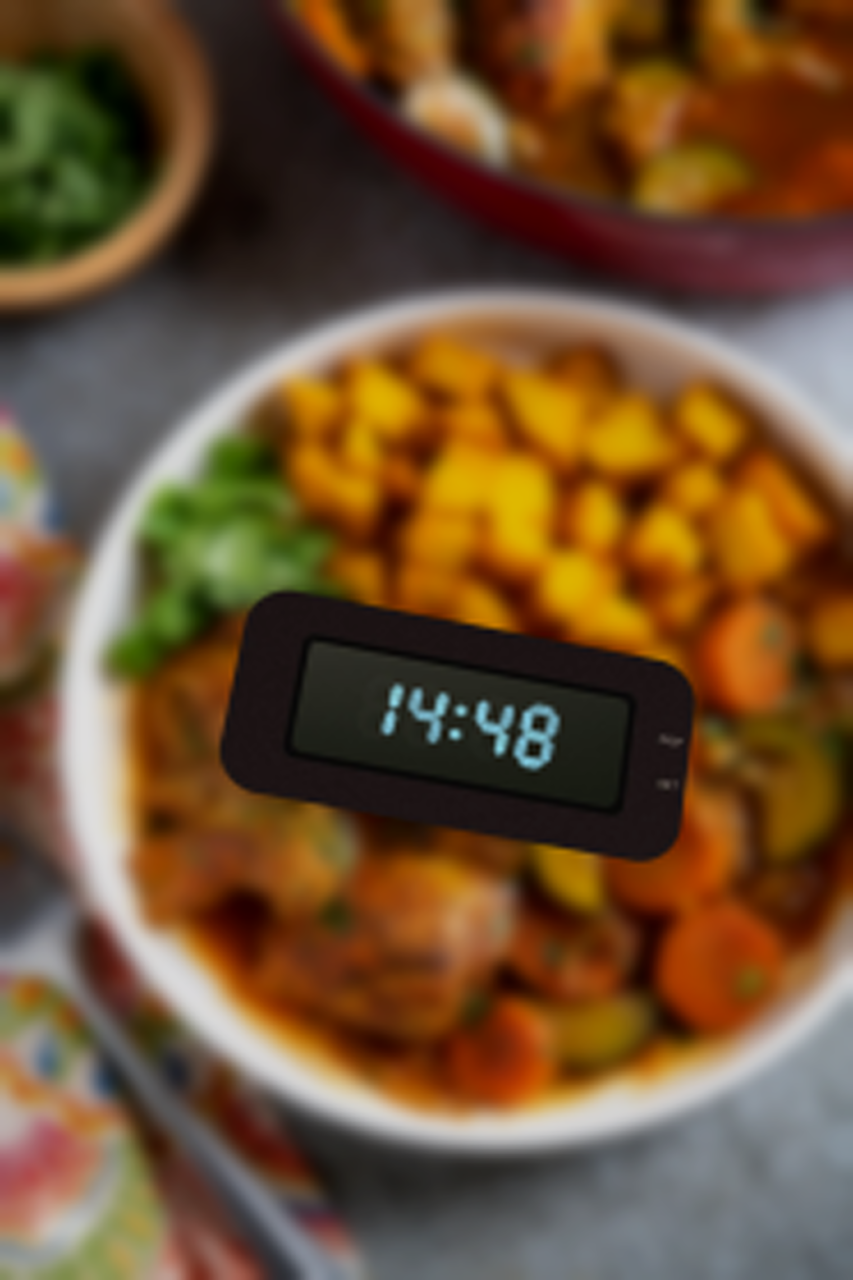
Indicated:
14.48
